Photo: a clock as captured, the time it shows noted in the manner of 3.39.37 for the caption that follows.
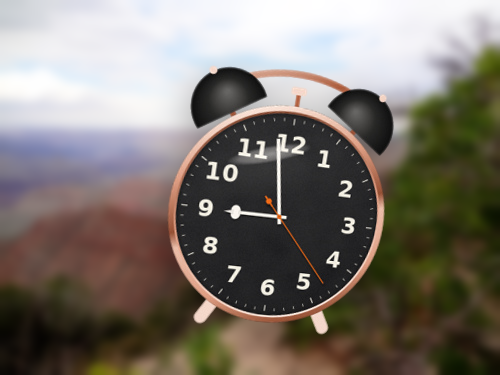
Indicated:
8.58.23
